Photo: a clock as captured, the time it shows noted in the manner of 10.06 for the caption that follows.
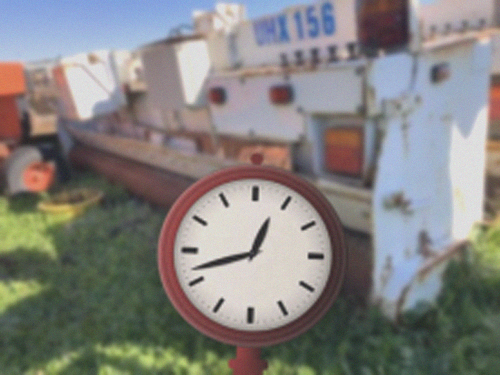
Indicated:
12.42
